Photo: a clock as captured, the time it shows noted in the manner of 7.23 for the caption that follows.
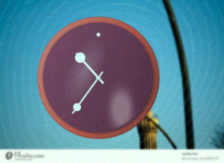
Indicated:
10.36
